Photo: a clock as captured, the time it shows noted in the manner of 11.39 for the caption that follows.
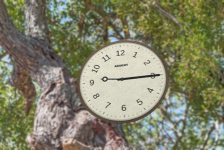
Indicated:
9.15
